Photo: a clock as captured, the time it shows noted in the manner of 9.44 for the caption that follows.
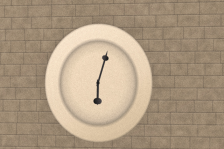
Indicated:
6.03
